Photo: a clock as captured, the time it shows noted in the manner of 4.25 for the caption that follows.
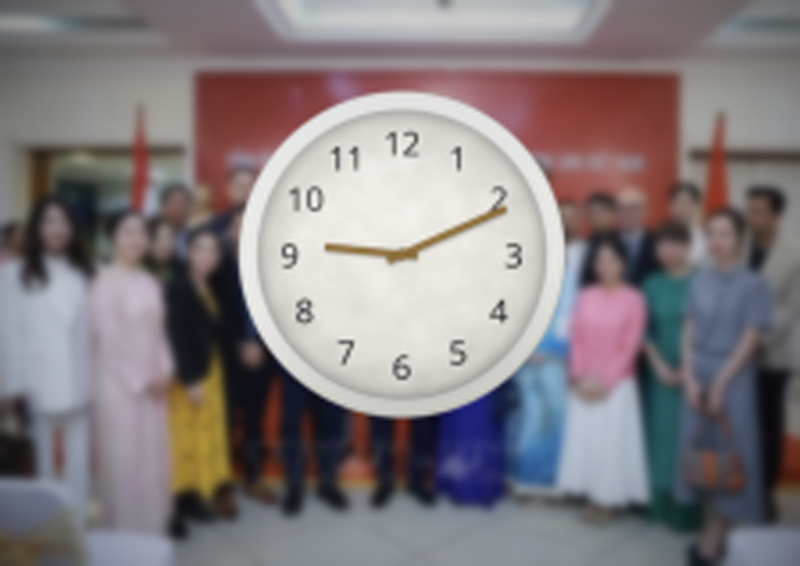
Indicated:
9.11
